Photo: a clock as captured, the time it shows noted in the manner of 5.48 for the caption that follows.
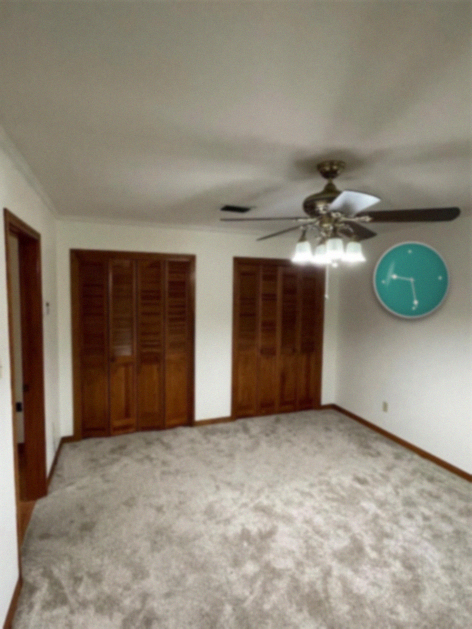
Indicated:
9.29
